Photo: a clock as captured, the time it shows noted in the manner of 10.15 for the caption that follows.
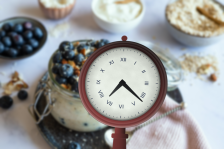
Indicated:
7.22
